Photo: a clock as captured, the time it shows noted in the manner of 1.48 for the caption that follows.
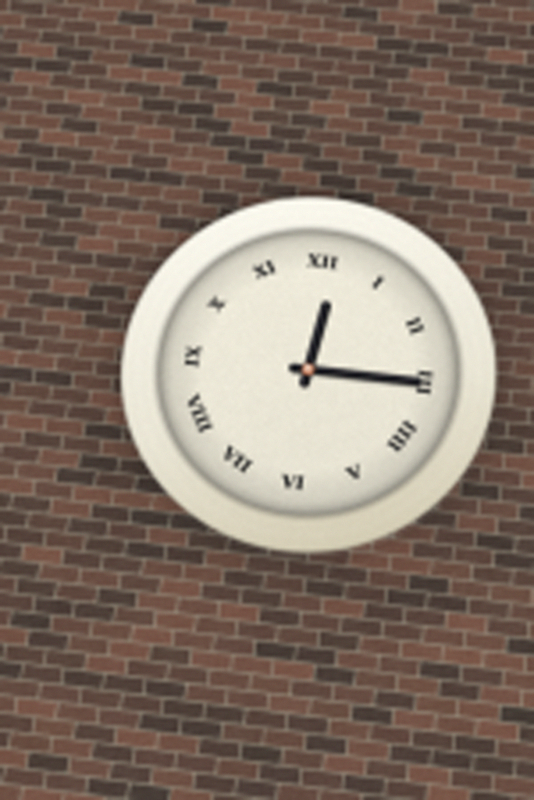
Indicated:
12.15
